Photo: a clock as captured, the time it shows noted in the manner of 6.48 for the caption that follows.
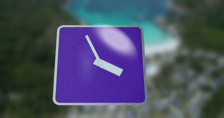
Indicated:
3.56
